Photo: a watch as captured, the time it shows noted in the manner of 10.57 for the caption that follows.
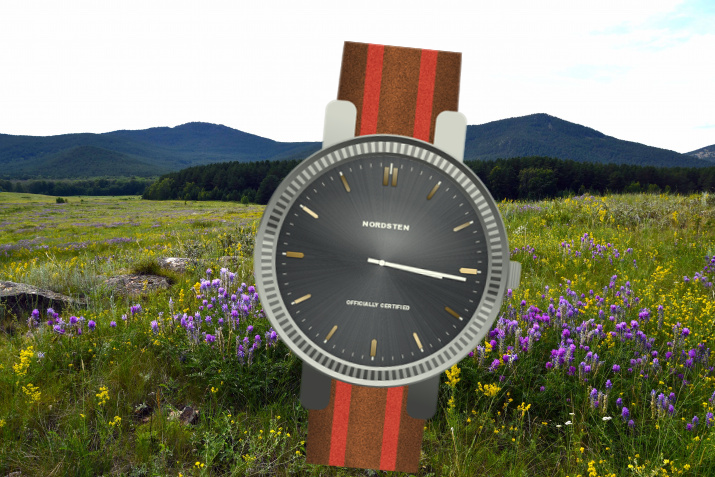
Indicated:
3.16
